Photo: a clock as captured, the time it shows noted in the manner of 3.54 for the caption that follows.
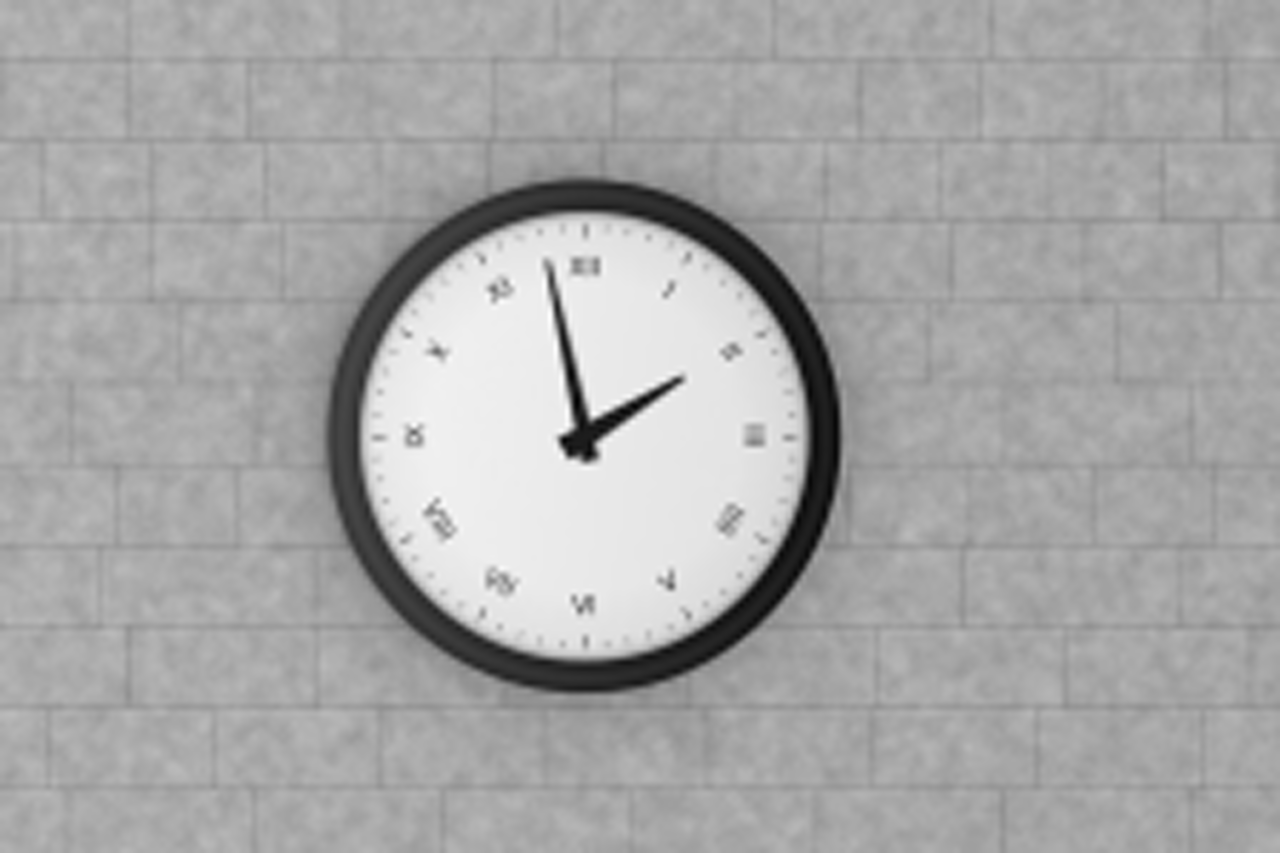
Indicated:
1.58
